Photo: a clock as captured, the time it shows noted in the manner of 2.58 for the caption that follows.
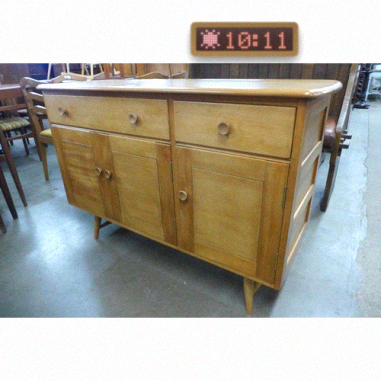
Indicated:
10.11
